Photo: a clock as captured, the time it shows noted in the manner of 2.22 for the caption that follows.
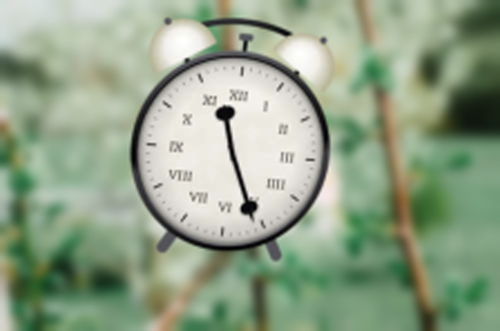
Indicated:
11.26
